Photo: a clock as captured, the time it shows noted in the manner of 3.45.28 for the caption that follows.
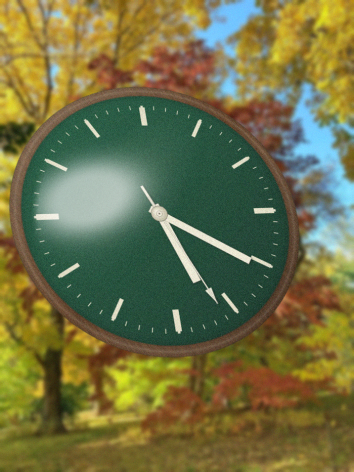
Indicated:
5.20.26
